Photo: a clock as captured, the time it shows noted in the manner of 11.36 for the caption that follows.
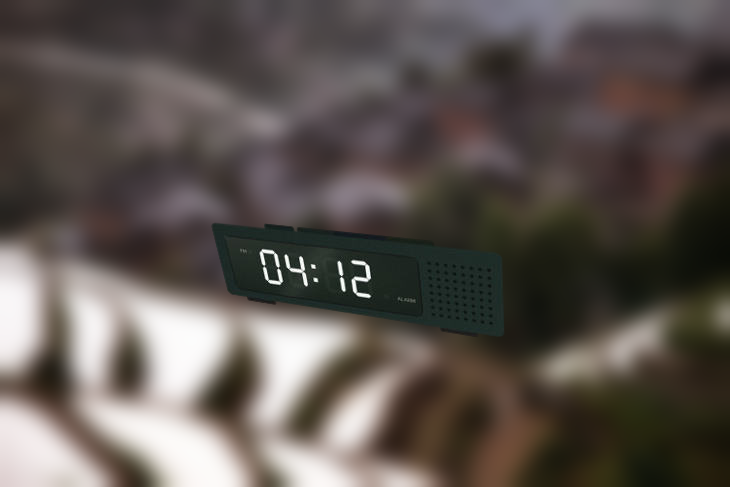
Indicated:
4.12
